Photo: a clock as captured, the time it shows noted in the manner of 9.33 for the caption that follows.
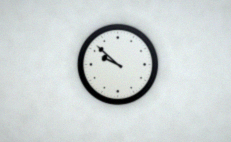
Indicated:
9.52
